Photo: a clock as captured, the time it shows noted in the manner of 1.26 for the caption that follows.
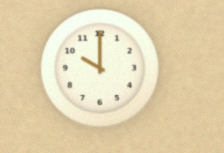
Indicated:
10.00
